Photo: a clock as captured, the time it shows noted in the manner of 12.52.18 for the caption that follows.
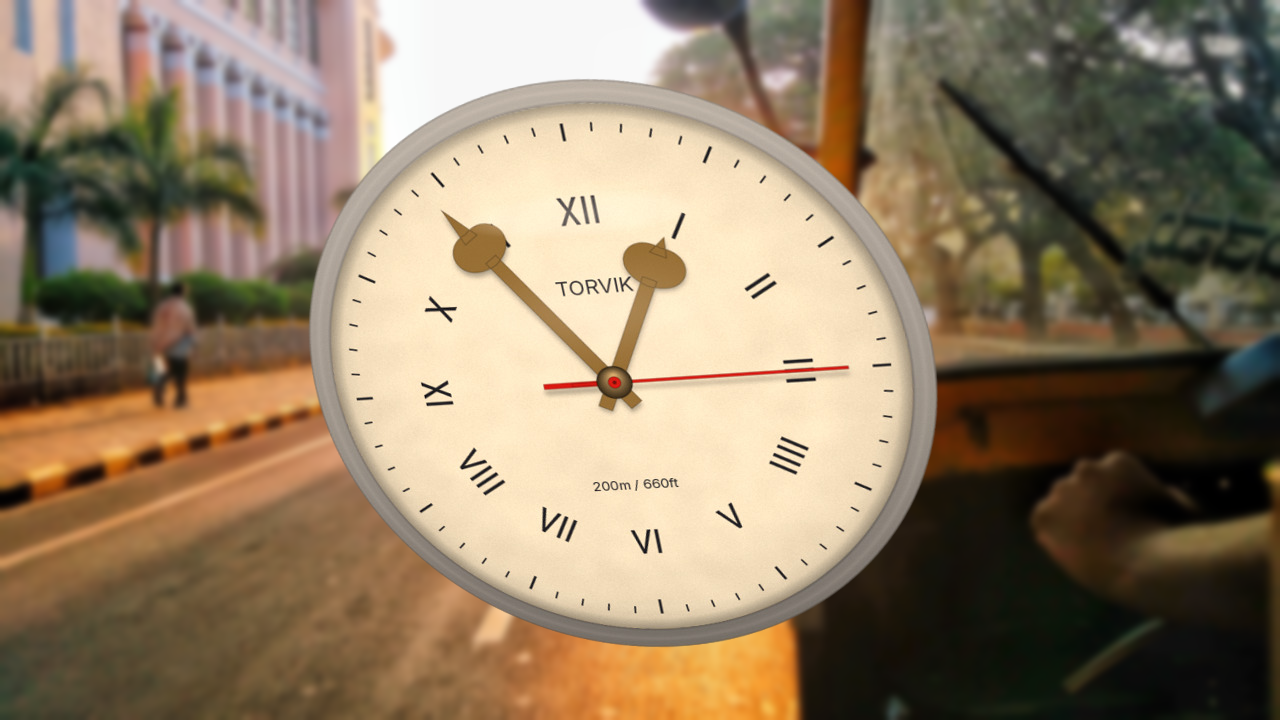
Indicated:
12.54.15
